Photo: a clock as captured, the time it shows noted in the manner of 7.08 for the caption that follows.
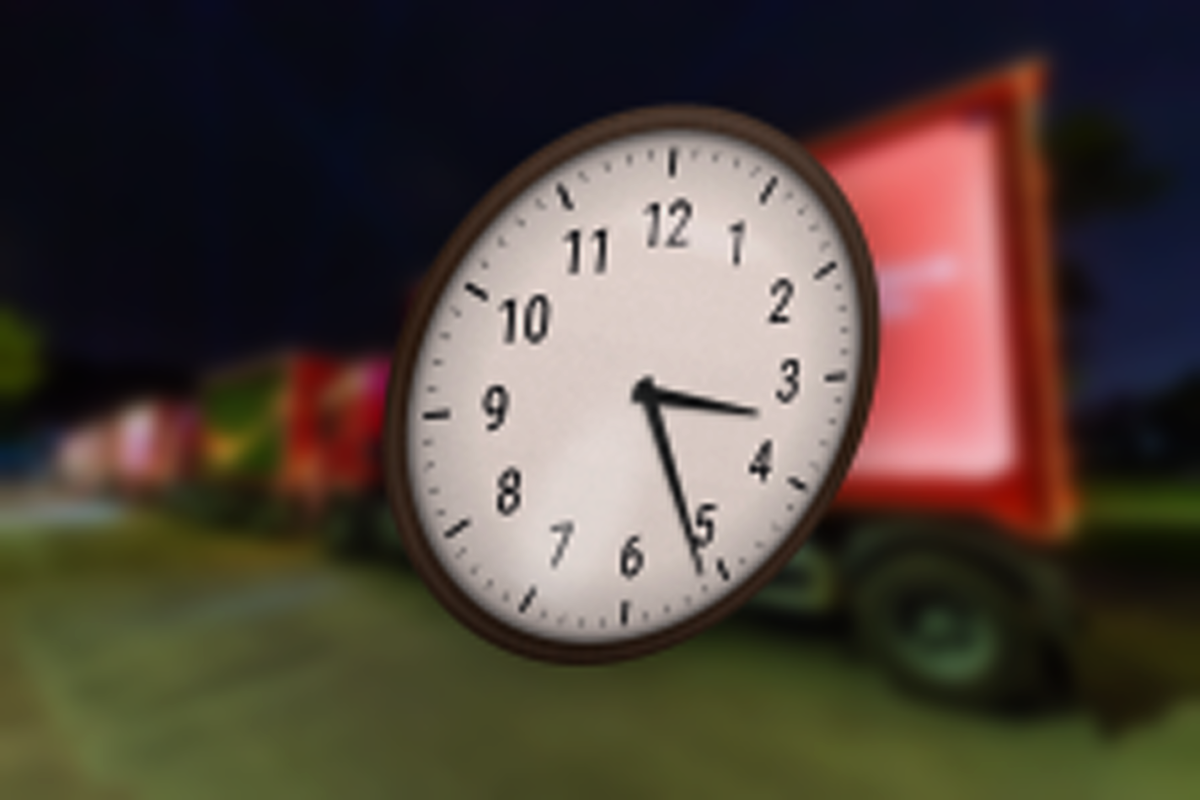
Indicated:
3.26
